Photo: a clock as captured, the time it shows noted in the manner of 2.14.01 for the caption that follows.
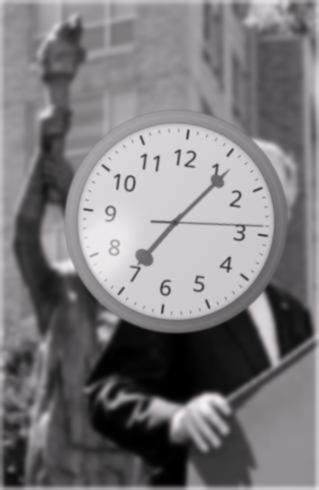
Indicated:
7.06.14
